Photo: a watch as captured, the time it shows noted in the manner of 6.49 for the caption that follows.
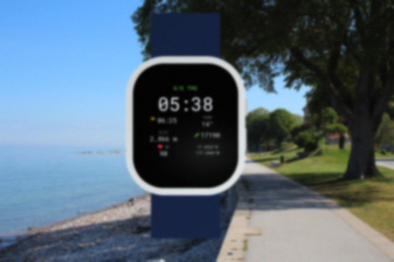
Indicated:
5.38
